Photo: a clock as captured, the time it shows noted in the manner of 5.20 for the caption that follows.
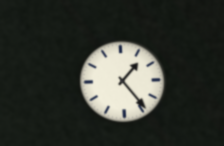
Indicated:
1.24
